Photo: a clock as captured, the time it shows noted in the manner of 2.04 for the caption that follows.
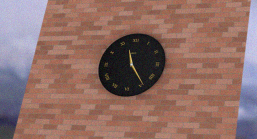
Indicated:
11.24
